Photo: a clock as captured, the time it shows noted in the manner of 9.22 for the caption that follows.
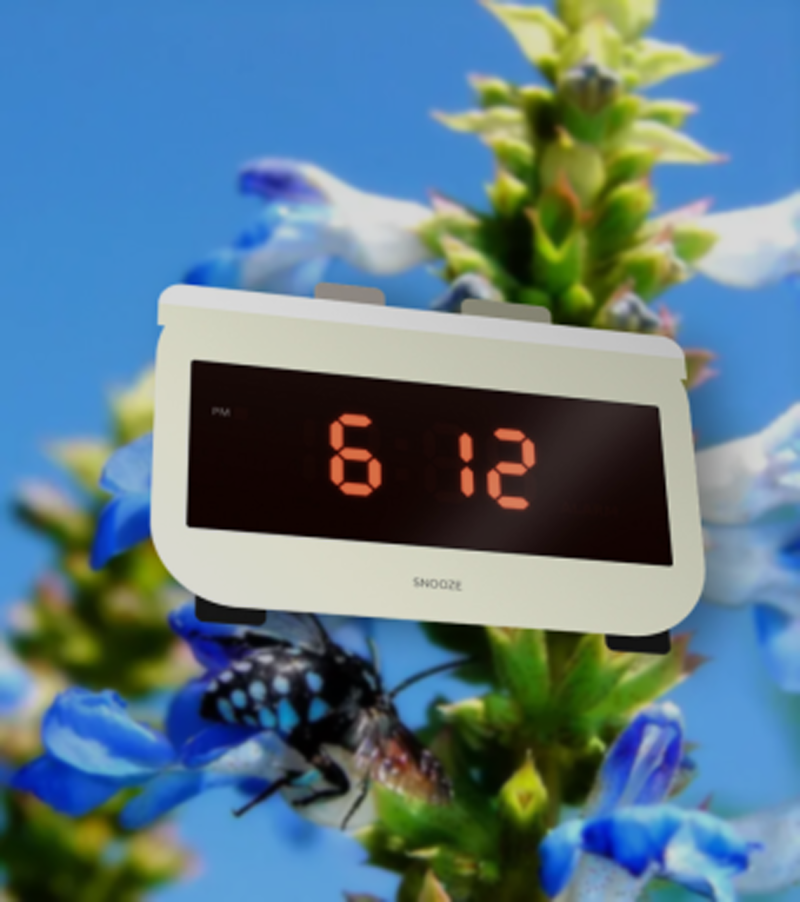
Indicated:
6.12
